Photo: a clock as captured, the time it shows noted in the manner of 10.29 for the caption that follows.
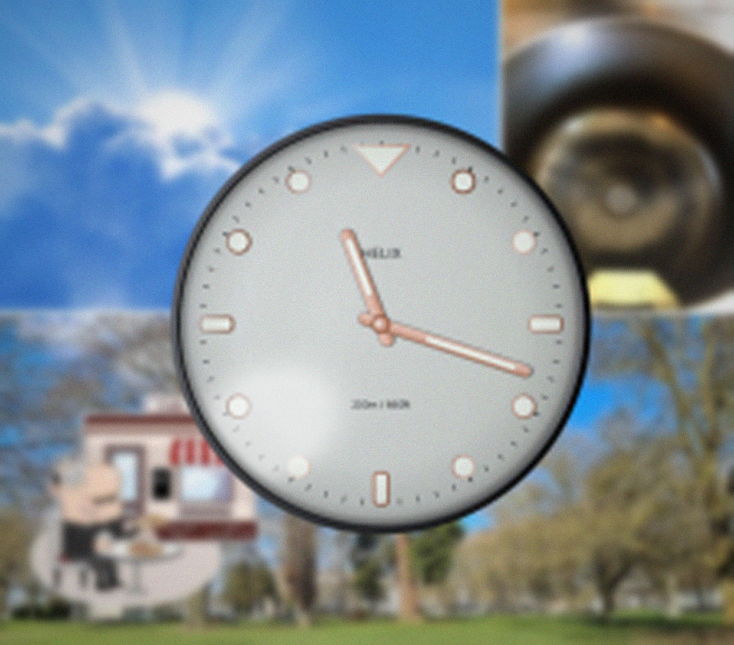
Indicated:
11.18
